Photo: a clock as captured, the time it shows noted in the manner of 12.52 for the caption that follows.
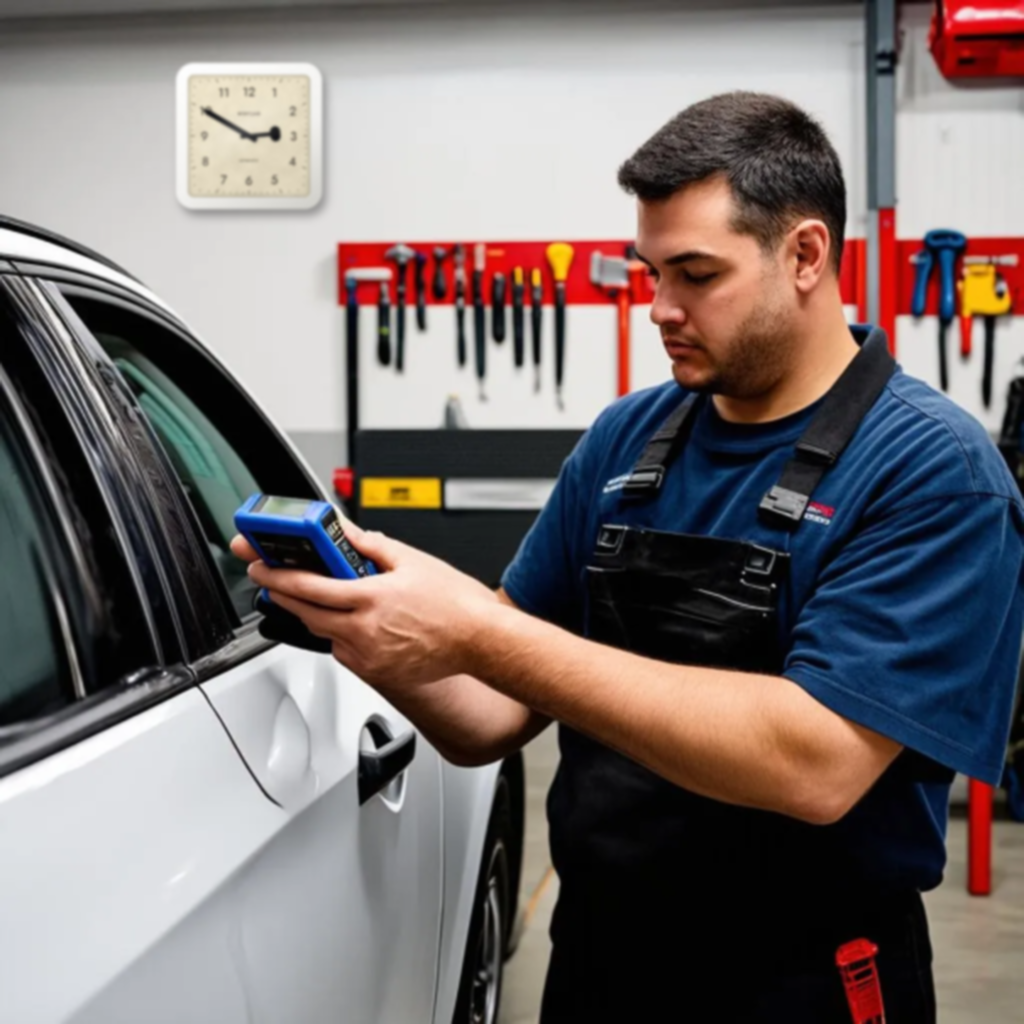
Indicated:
2.50
